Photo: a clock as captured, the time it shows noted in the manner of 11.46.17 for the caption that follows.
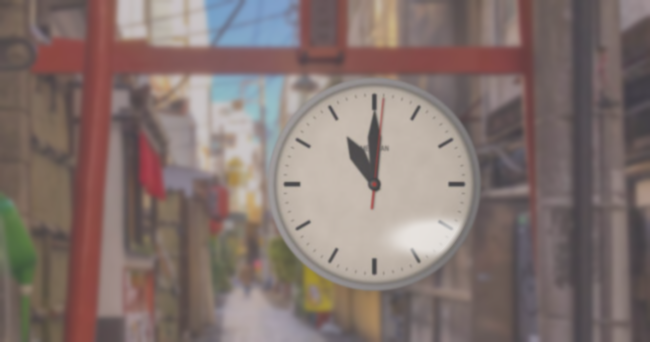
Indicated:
11.00.01
